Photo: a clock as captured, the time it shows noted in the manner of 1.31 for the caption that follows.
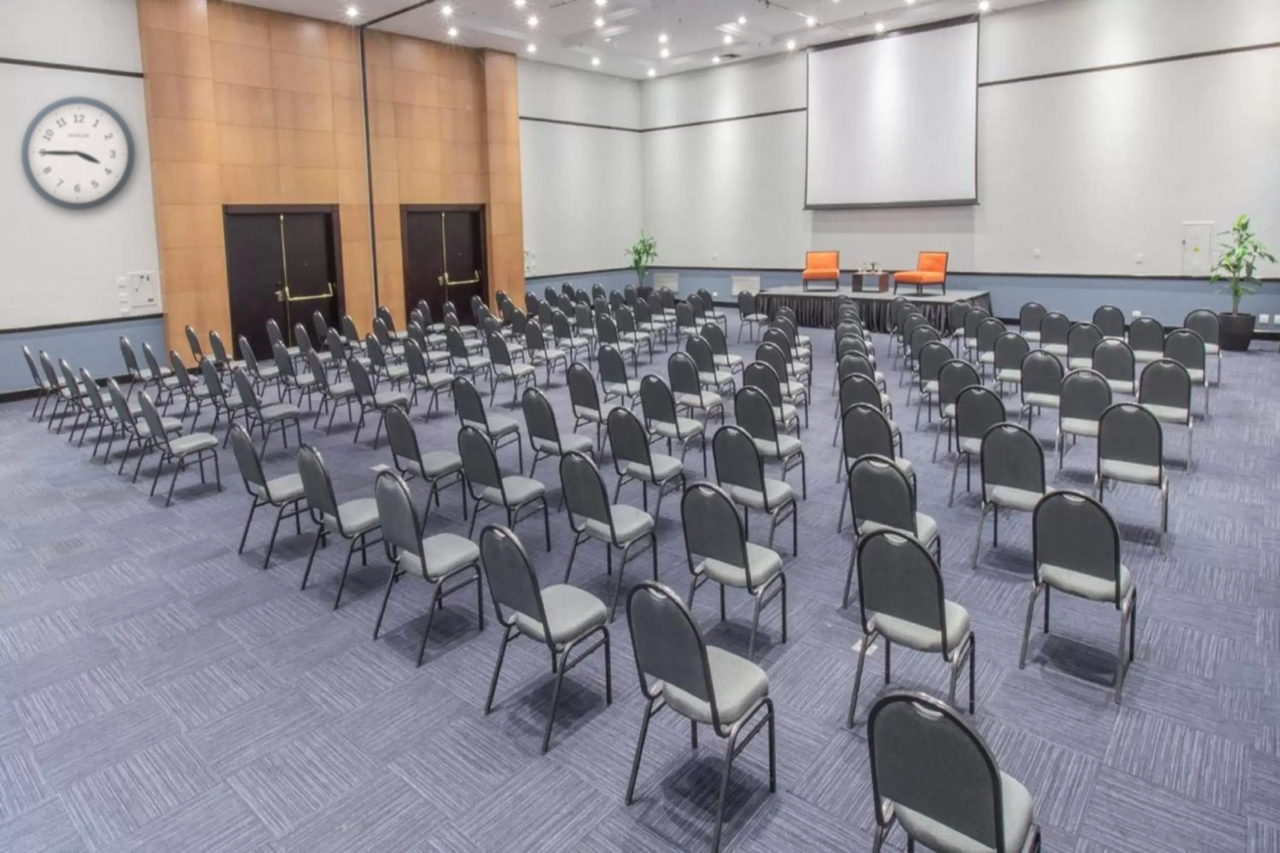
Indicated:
3.45
